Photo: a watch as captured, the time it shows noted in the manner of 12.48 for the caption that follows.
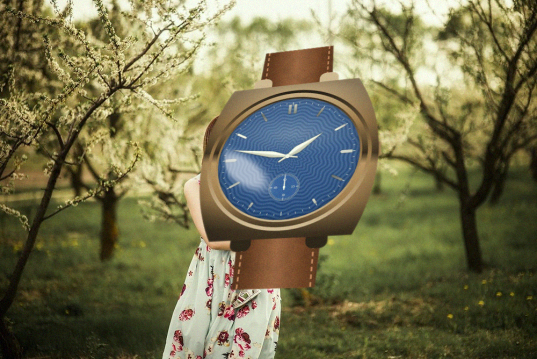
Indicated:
1.47
